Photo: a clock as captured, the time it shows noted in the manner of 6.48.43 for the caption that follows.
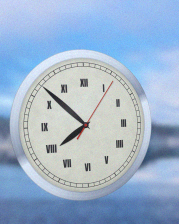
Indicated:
7.52.06
